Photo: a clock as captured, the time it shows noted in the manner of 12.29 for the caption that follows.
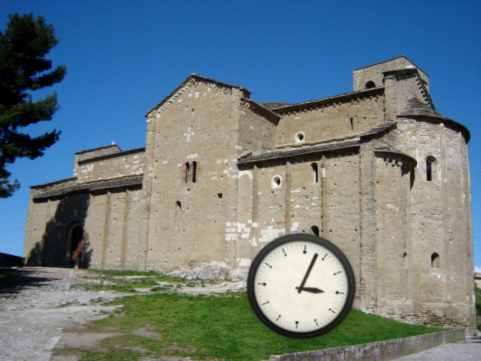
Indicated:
3.03
